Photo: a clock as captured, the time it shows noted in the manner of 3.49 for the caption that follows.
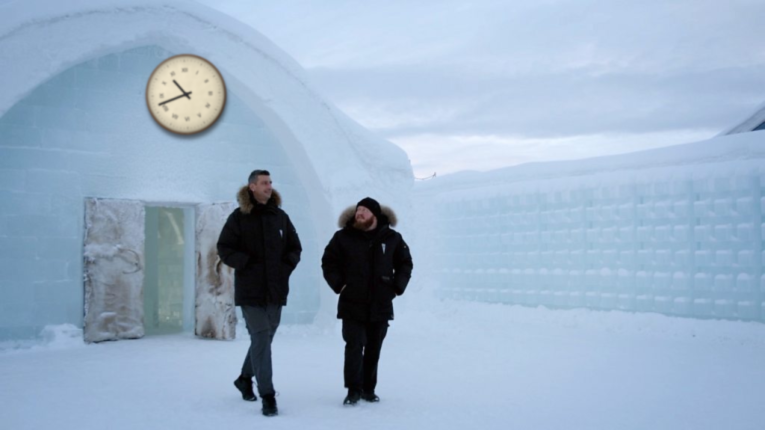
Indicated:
10.42
